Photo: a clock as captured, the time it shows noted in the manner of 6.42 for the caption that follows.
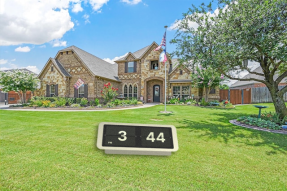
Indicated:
3.44
